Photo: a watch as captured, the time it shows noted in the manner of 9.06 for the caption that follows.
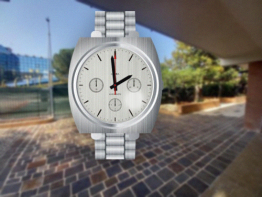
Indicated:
1.59
